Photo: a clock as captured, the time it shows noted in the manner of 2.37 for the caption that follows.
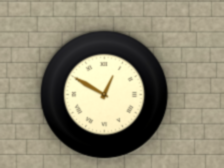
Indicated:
12.50
